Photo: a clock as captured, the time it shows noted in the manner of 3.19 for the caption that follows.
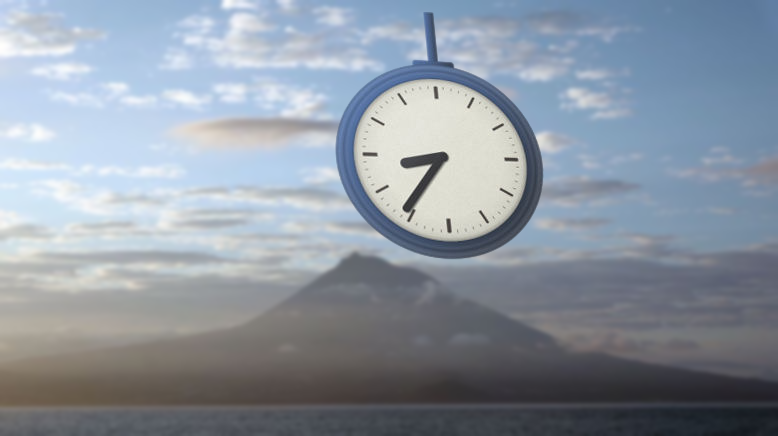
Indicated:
8.36
